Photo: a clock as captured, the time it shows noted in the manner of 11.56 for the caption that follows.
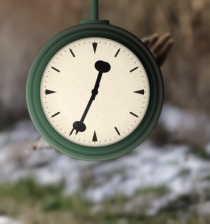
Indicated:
12.34
